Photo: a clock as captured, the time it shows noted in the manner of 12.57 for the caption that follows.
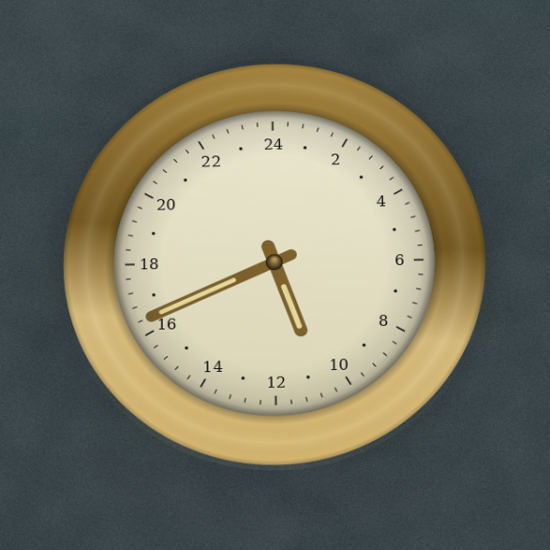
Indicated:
10.41
